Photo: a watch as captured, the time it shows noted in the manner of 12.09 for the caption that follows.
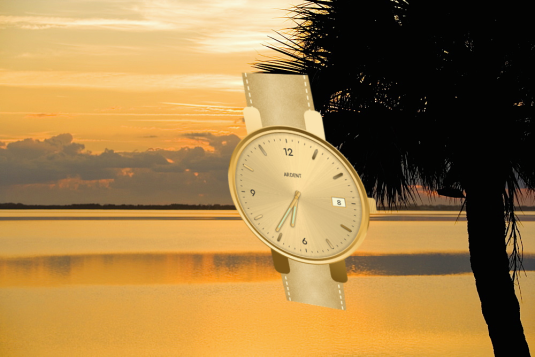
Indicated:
6.36
